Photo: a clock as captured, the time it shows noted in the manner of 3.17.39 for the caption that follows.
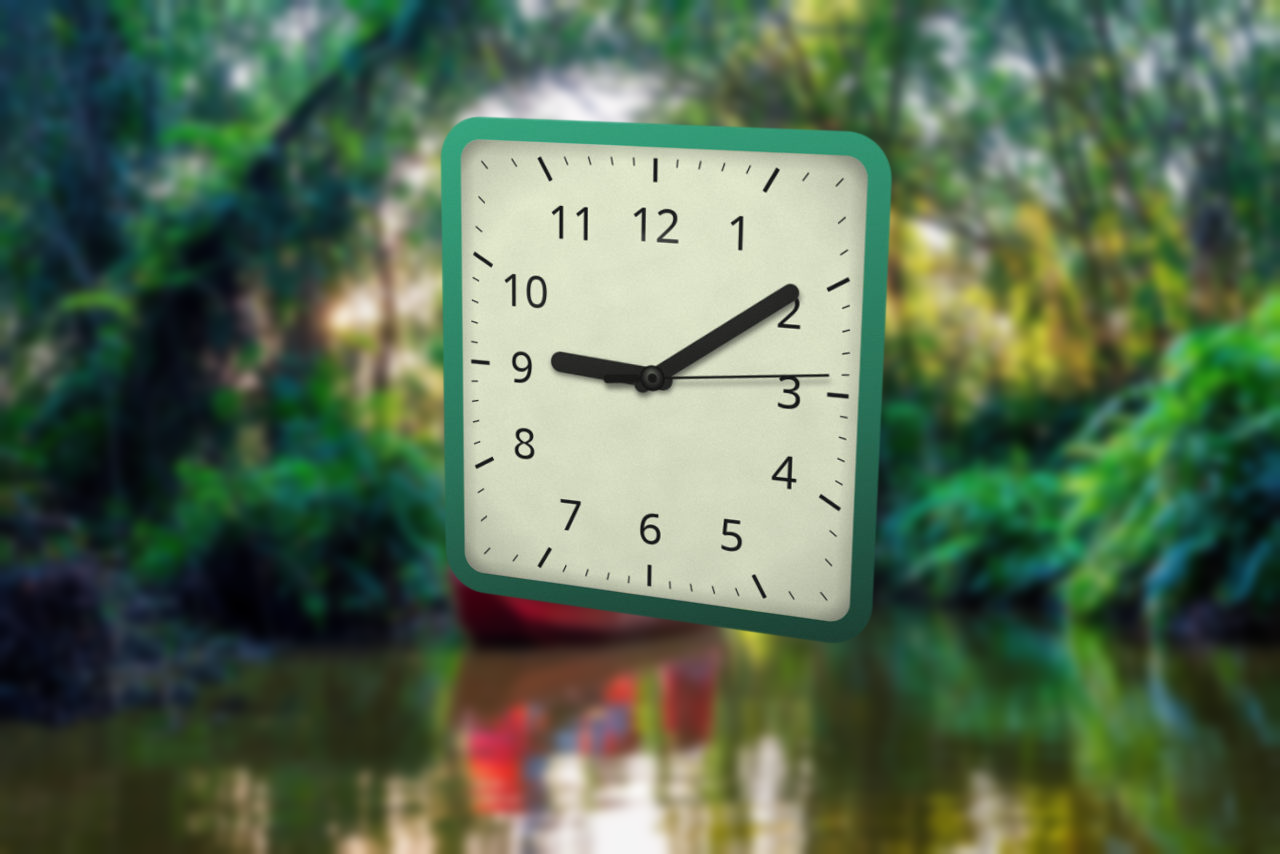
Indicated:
9.09.14
